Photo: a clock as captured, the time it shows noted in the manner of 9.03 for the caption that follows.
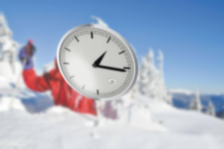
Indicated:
1.16
